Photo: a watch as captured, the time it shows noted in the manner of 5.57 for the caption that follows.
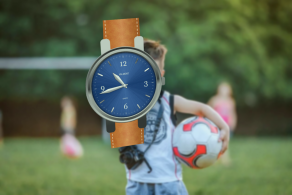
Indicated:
10.43
